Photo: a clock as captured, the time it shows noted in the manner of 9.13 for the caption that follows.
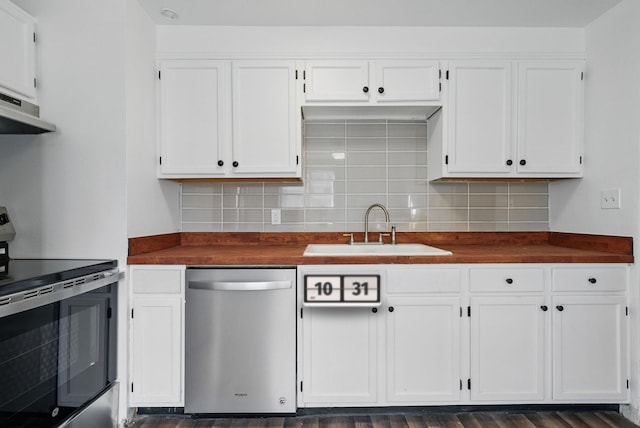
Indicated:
10.31
